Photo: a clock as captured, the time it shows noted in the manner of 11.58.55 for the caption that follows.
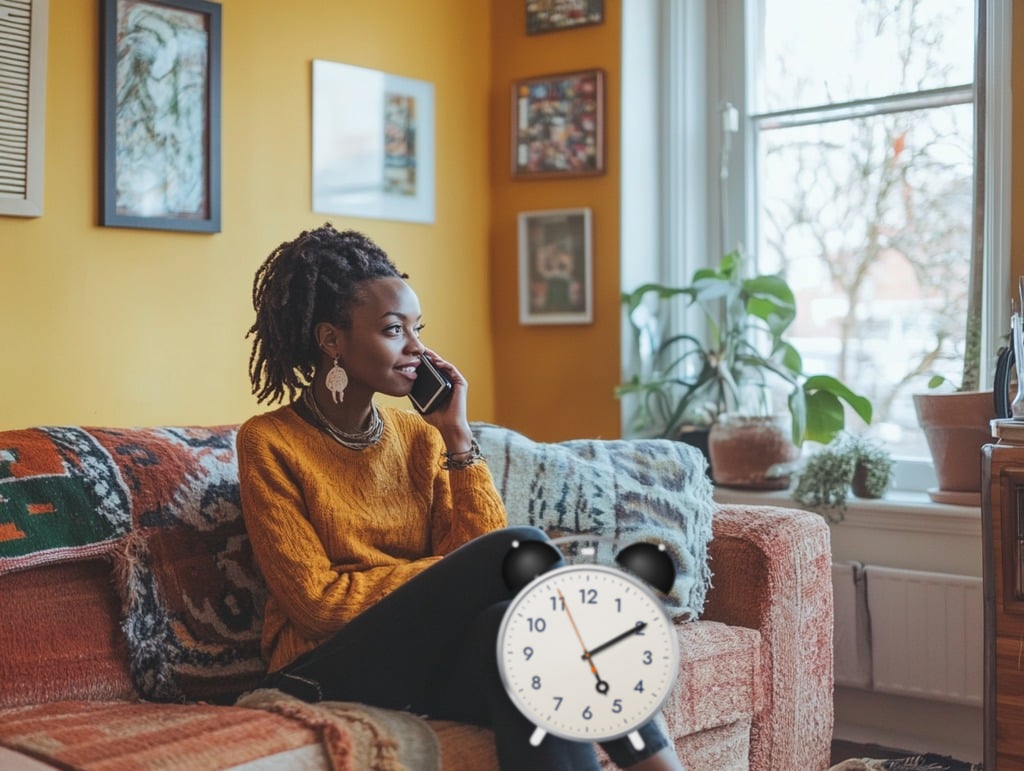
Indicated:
5.09.56
